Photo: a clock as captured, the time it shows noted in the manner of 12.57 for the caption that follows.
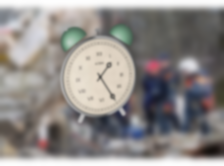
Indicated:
1.25
